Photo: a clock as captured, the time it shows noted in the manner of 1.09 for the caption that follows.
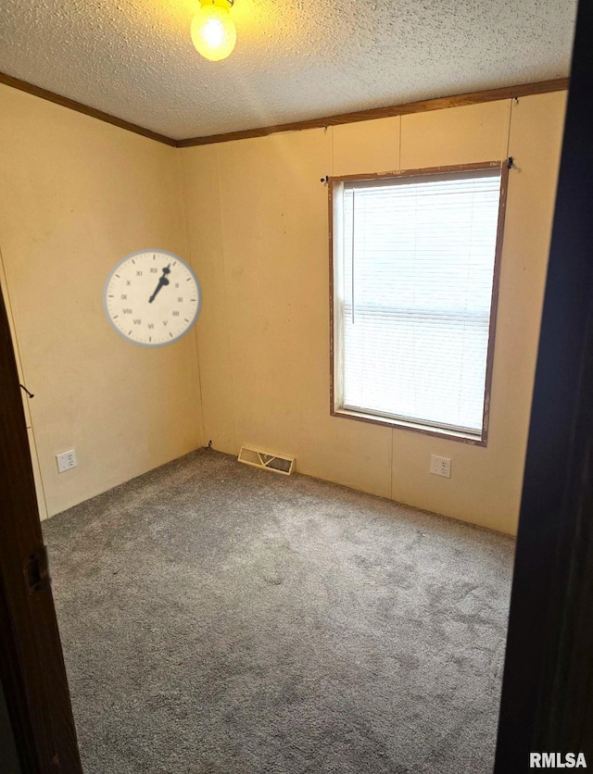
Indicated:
1.04
